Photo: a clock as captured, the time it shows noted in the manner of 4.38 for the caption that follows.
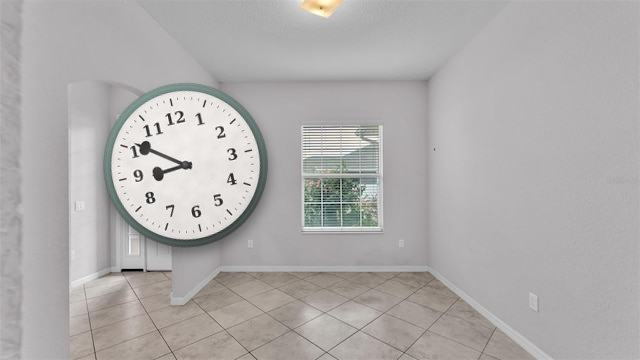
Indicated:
8.51
